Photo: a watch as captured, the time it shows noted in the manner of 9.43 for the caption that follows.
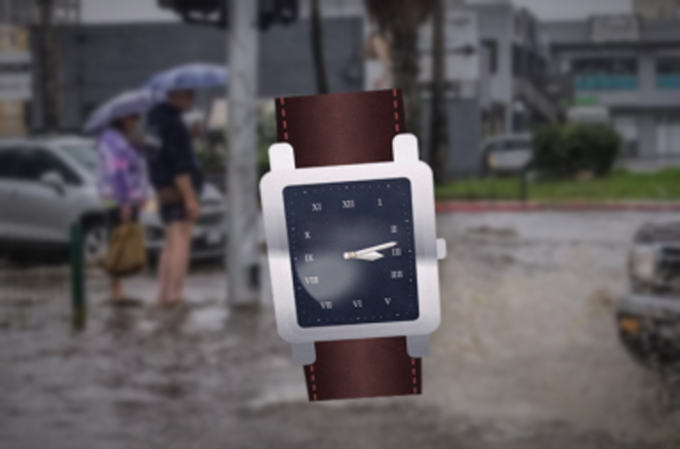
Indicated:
3.13
